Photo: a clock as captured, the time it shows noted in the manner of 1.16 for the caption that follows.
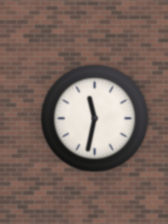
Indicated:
11.32
